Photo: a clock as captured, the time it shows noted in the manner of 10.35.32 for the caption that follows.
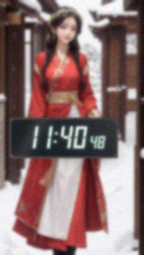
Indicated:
11.40.48
